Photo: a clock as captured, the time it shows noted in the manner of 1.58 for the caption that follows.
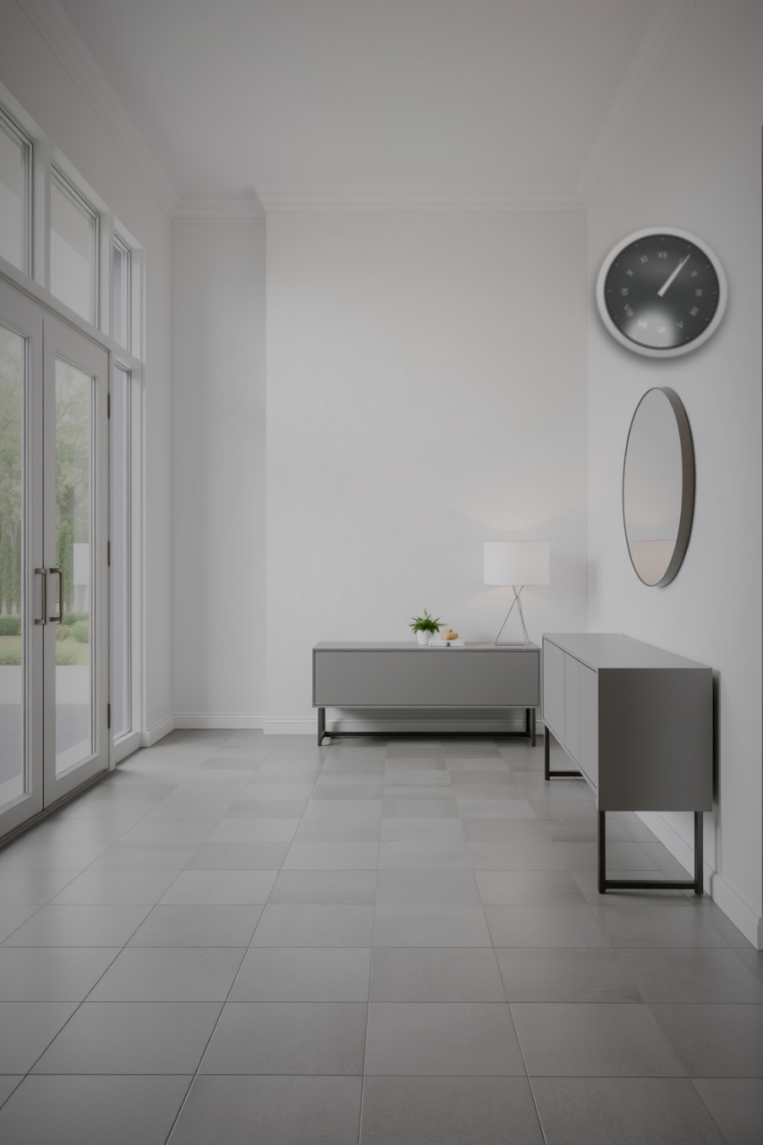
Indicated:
1.06
